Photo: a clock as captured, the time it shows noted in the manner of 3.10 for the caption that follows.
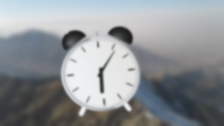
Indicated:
6.06
